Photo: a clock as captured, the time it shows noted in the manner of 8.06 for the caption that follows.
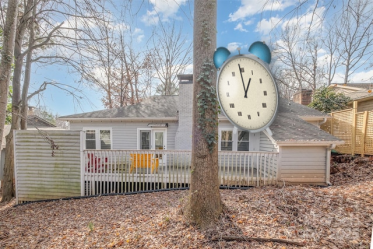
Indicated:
12.59
